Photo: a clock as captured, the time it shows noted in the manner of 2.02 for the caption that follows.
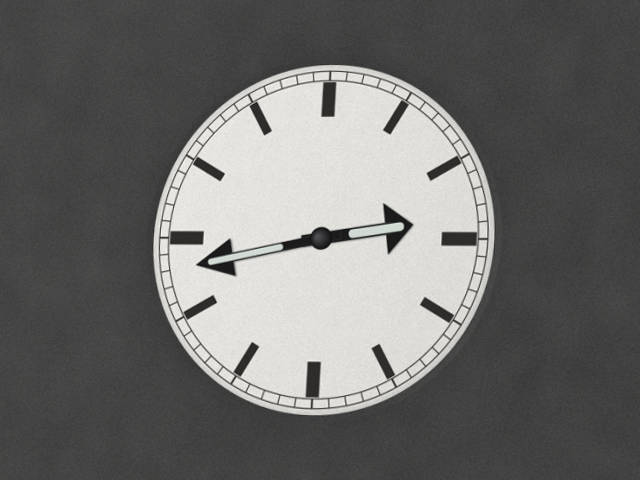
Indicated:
2.43
